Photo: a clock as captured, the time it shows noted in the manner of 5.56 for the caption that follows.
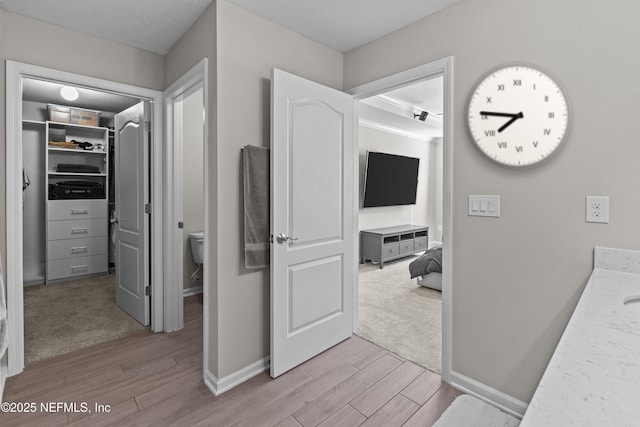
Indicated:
7.46
